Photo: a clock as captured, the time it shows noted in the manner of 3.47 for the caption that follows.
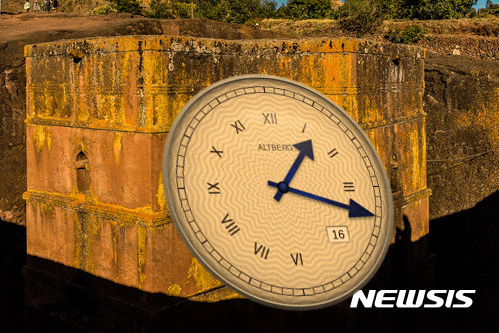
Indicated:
1.18
